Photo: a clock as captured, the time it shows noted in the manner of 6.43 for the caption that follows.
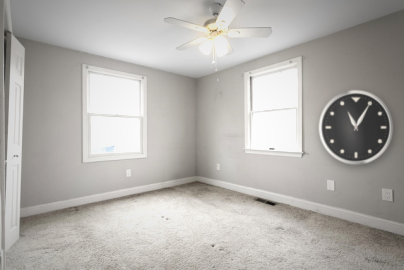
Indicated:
11.05
